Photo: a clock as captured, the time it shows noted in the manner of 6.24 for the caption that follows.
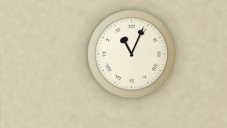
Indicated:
11.04
